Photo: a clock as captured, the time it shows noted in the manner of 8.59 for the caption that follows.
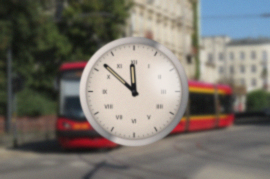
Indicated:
11.52
